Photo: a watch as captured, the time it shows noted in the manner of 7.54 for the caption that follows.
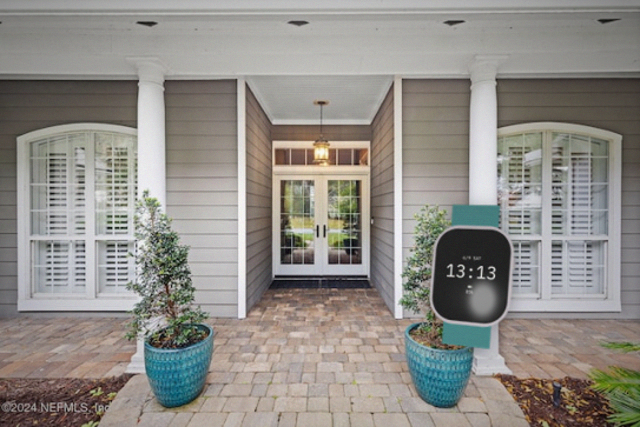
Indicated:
13.13
